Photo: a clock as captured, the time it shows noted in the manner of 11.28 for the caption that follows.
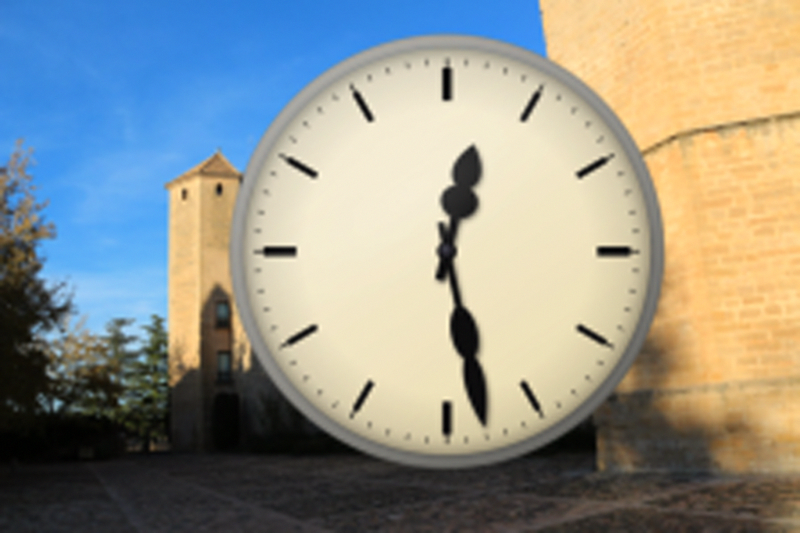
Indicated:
12.28
